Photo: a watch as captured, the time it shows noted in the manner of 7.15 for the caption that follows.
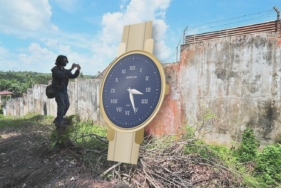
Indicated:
3.26
